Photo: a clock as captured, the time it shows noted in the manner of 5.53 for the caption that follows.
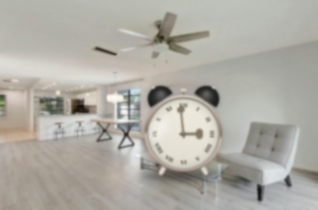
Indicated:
2.59
